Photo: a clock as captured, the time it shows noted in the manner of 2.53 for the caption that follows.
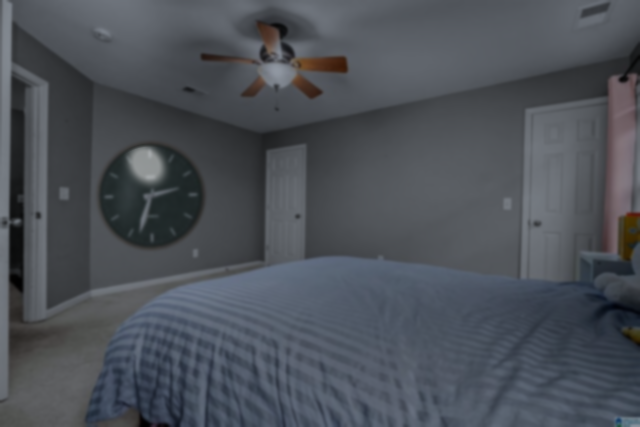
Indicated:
2.33
